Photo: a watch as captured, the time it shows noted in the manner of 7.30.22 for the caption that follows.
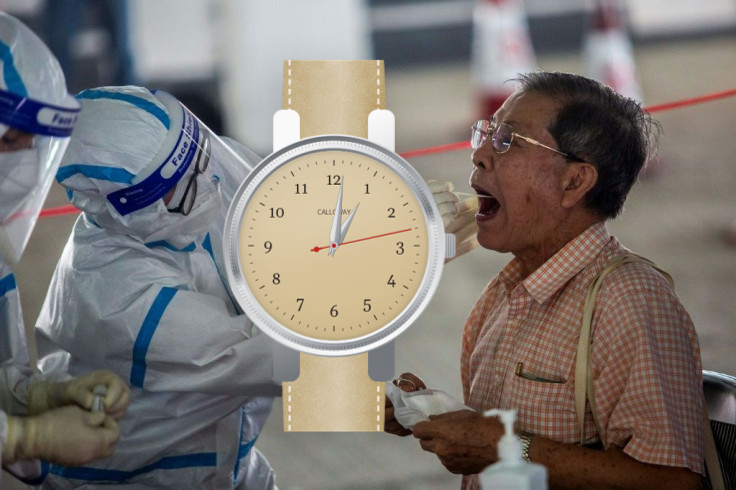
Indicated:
1.01.13
